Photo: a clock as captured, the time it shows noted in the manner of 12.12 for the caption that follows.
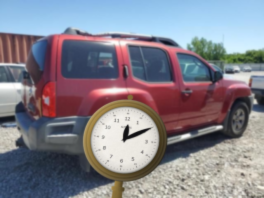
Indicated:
12.10
